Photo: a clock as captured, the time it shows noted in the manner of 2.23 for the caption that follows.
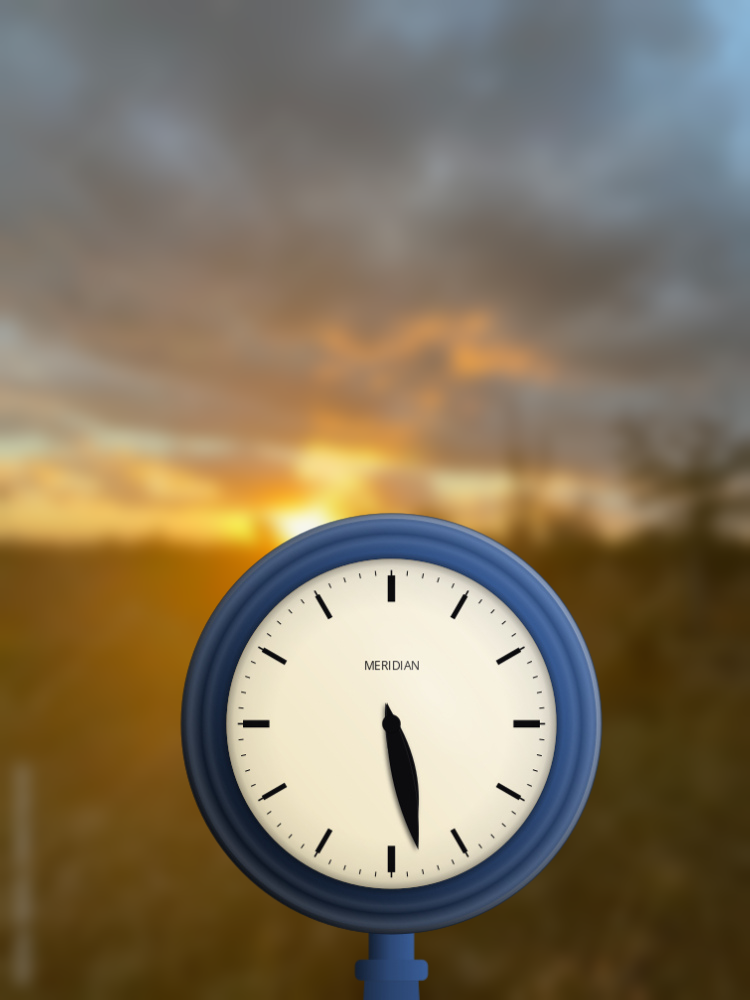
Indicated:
5.28
